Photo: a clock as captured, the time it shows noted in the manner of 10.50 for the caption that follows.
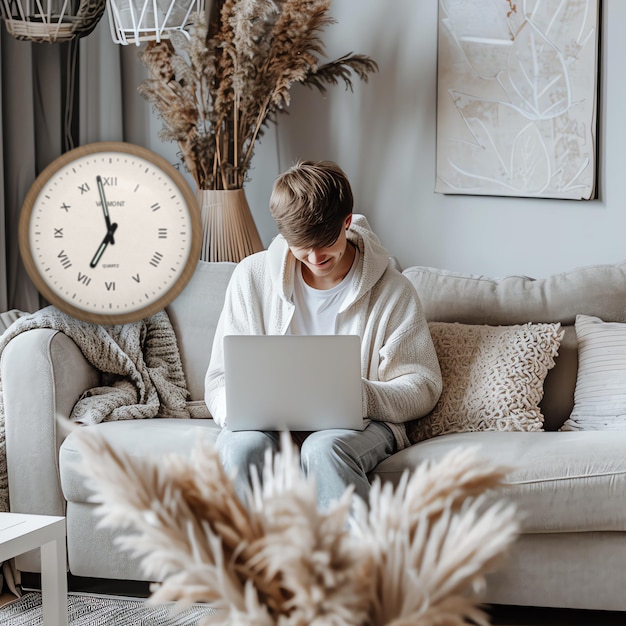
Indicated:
6.58
